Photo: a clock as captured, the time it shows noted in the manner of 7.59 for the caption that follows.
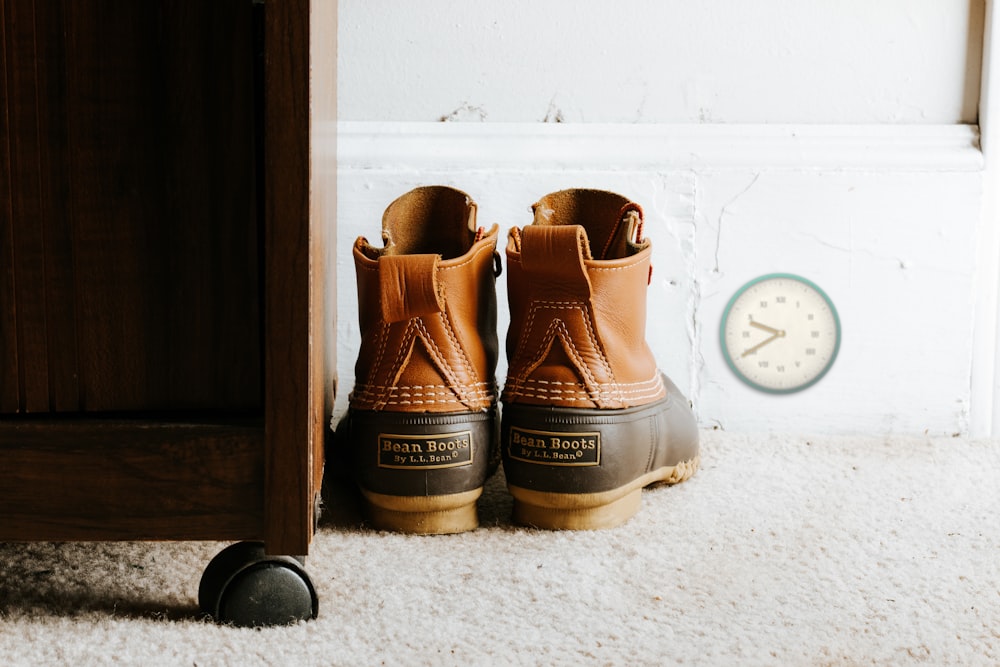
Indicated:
9.40
